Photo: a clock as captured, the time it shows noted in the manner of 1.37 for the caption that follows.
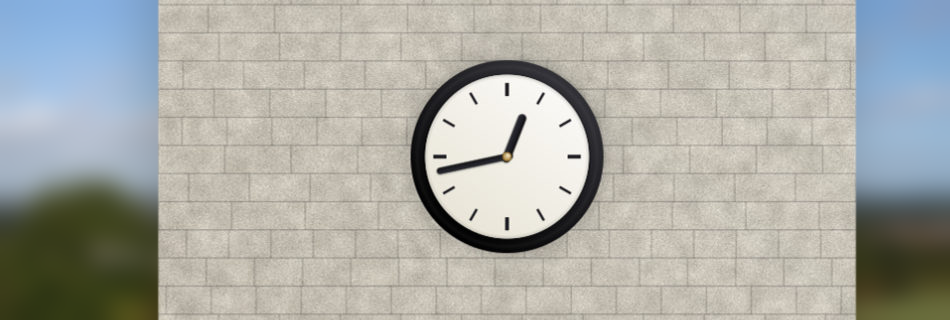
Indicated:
12.43
